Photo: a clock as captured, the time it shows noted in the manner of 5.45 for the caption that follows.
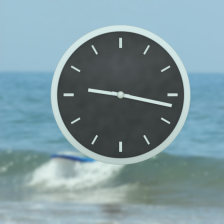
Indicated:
9.17
